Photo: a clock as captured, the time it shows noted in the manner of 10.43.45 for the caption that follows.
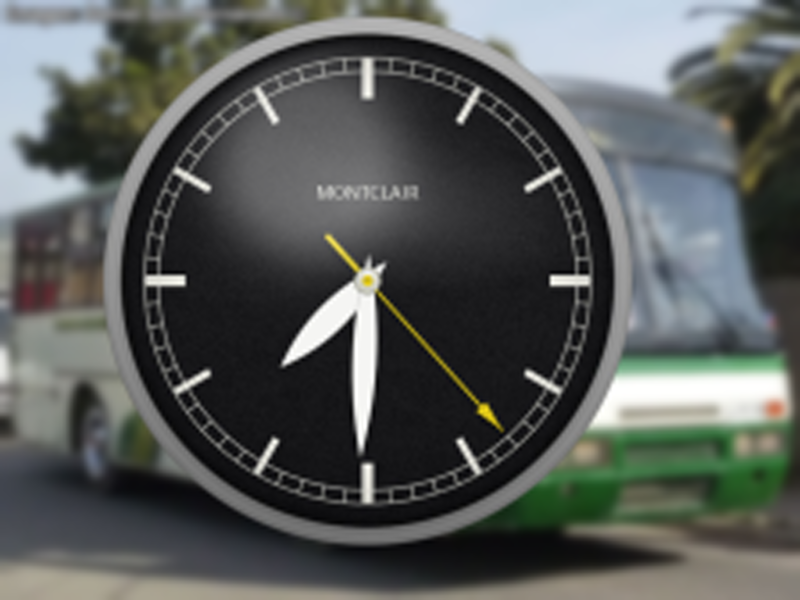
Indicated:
7.30.23
